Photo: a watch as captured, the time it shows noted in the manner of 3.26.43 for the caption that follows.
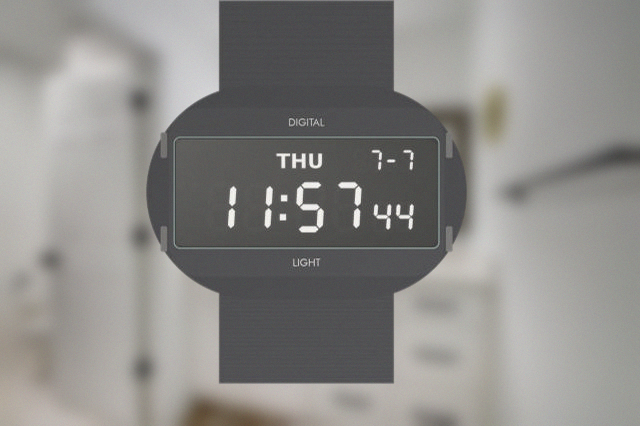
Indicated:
11.57.44
